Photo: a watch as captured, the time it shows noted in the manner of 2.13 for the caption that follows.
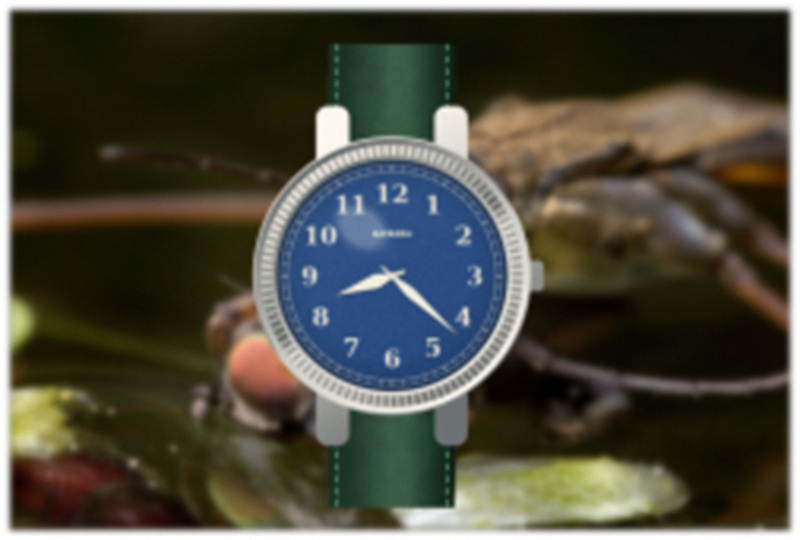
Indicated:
8.22
